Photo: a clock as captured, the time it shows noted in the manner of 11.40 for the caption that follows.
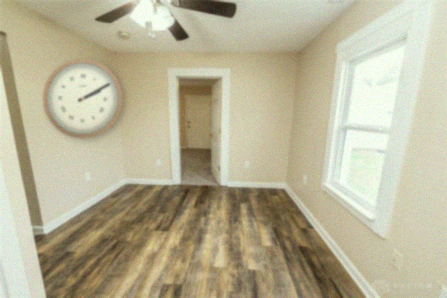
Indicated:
2.10
